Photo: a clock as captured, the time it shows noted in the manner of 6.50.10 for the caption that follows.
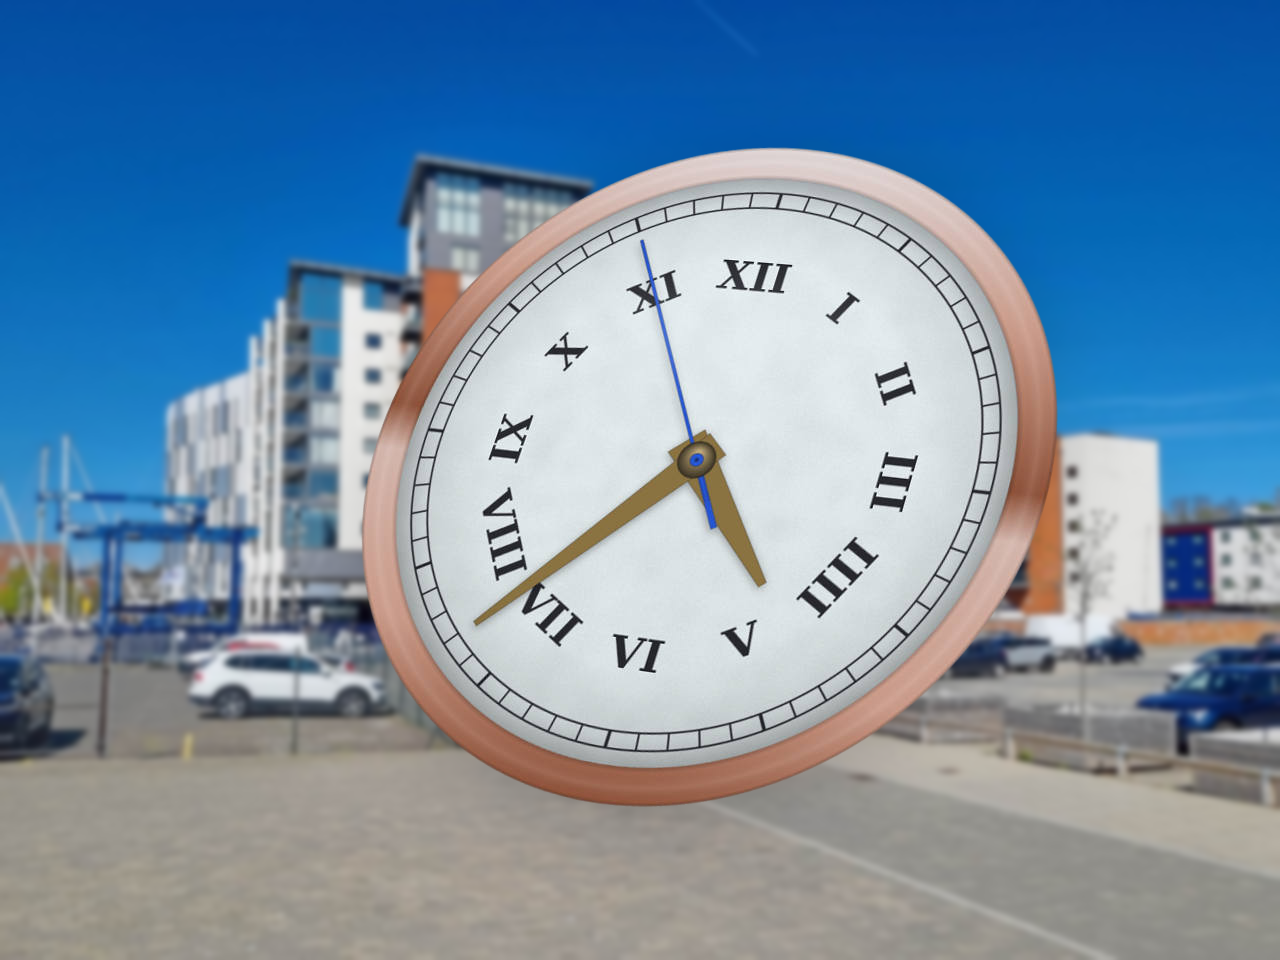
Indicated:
4.36.55
